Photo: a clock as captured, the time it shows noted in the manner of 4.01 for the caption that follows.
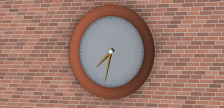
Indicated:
7.32
